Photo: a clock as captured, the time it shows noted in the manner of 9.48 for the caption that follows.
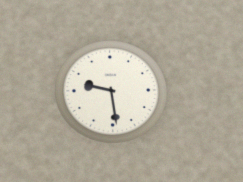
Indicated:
9.29
